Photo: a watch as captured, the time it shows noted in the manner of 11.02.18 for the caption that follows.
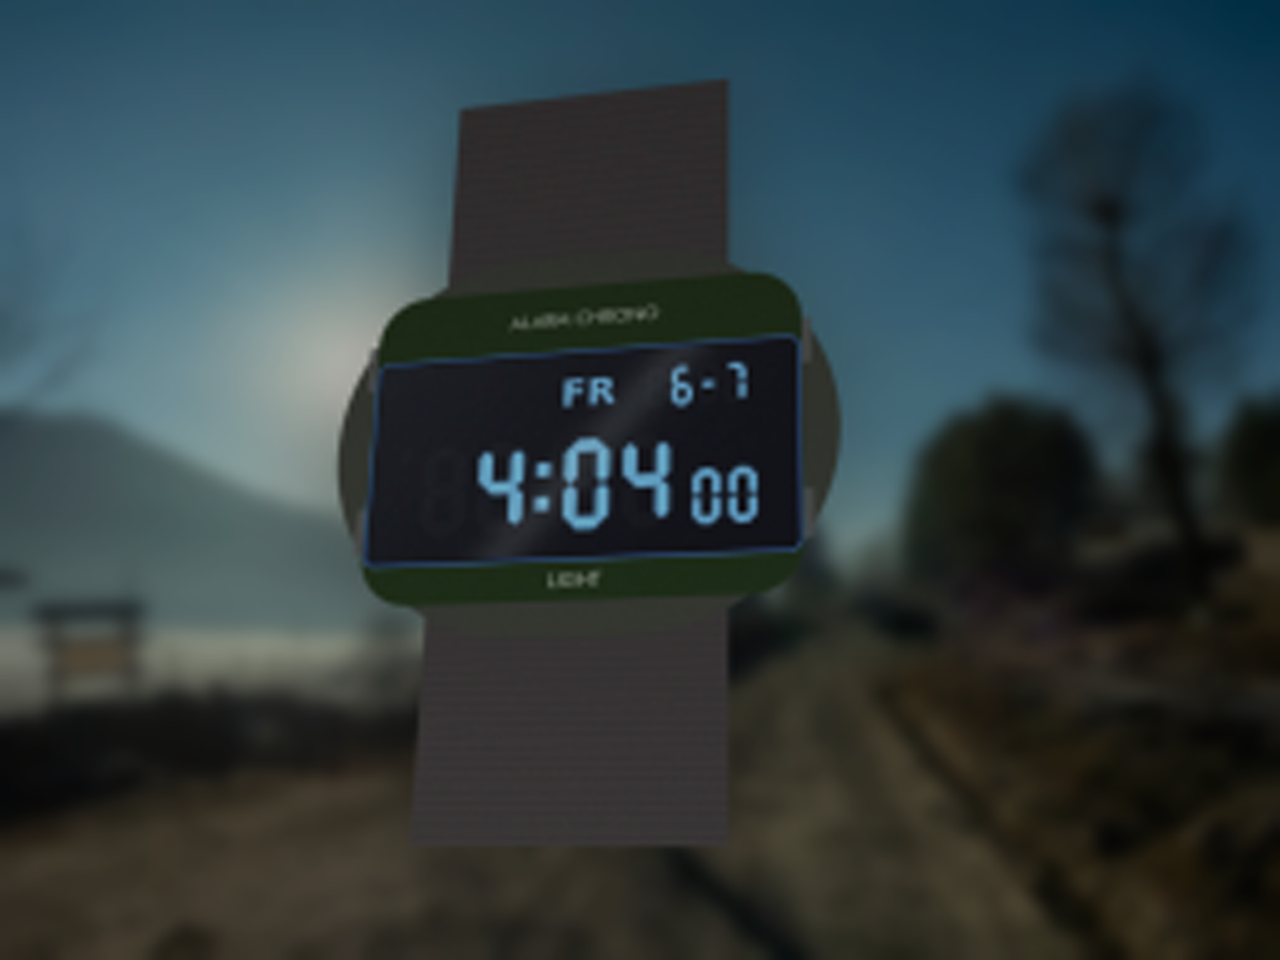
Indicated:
4.04.00
